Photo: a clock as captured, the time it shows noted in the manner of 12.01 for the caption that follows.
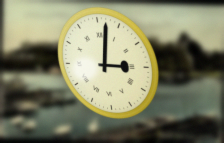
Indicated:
3.02
